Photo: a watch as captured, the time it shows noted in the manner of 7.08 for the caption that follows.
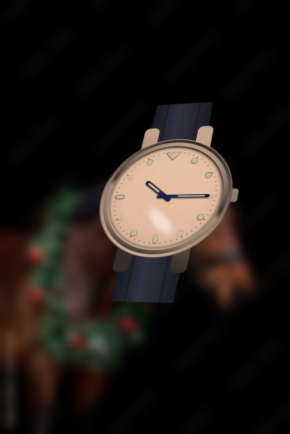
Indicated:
10.15
